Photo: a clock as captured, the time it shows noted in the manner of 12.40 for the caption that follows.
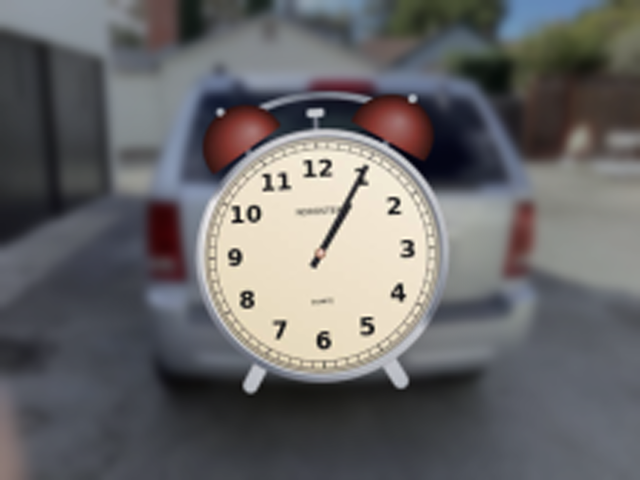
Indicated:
1.05
